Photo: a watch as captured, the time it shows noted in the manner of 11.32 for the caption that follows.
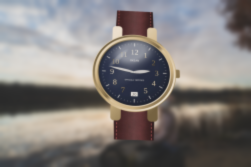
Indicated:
2.47
